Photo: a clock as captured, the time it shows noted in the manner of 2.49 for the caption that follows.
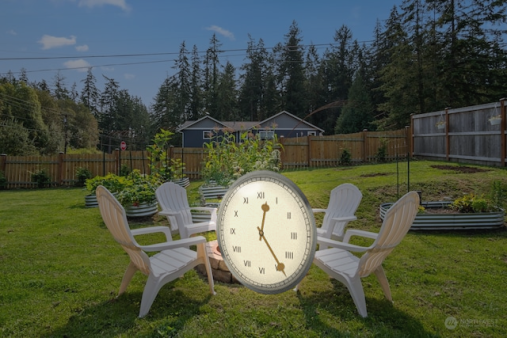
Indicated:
12.24
